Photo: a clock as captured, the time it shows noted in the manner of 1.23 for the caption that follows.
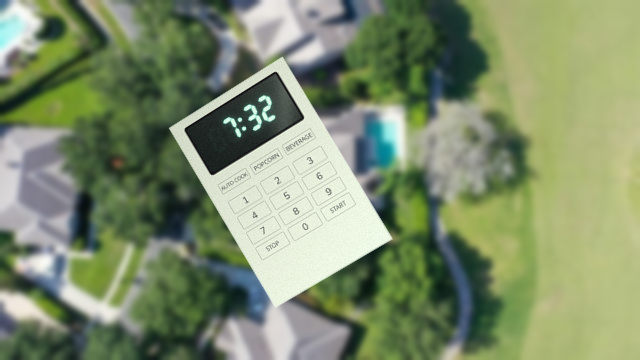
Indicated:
7.32
